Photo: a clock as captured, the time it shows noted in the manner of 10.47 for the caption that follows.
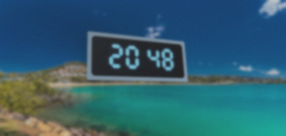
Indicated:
20.48
